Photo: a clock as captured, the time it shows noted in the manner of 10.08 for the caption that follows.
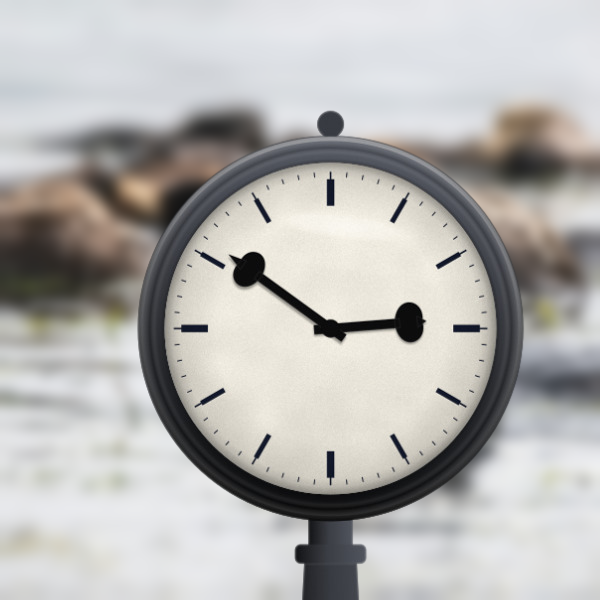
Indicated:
2.51
